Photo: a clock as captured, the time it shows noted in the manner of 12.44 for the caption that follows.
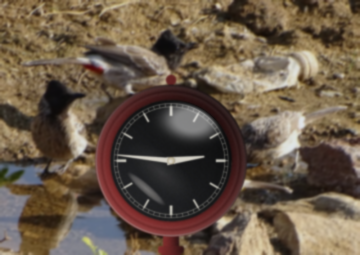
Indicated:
2.46
